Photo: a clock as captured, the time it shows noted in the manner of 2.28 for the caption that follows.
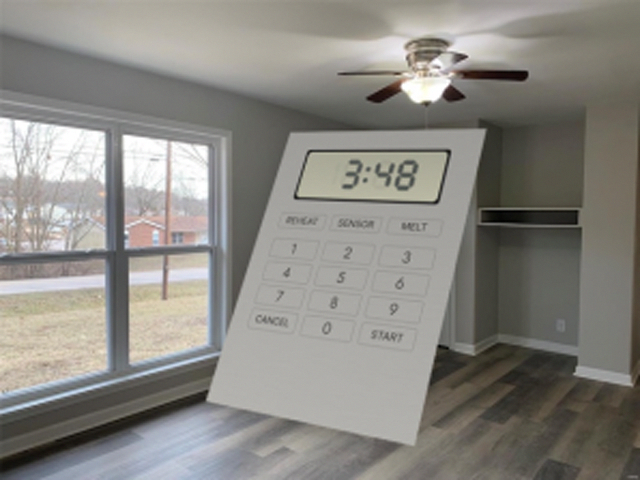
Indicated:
3.48
